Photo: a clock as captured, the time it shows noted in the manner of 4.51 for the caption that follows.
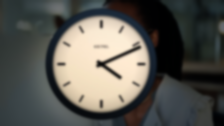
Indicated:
4.11
